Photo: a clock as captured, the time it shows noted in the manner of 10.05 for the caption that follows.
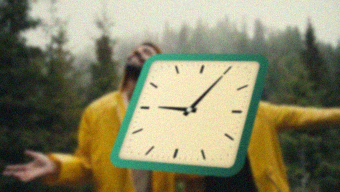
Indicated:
9.05
